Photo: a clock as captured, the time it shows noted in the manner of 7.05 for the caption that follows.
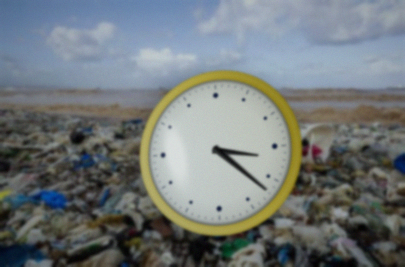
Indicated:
3.22
